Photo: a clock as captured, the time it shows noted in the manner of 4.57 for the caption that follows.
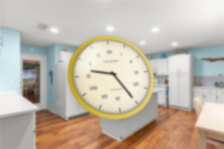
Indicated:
9.25
